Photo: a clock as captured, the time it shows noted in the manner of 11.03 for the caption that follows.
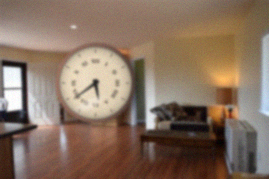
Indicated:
5.39
